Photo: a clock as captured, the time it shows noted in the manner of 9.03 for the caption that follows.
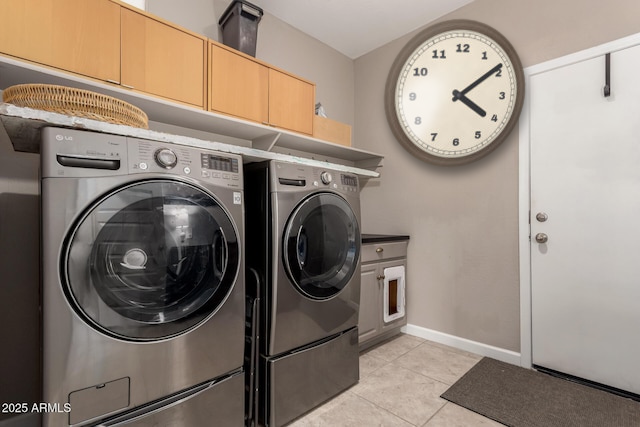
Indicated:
4.09
